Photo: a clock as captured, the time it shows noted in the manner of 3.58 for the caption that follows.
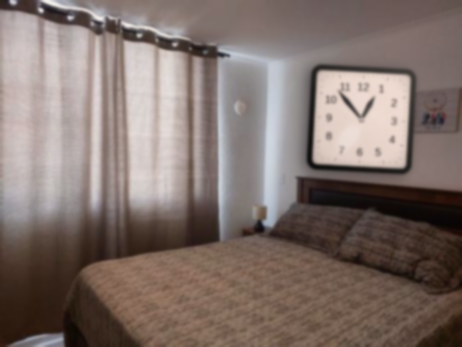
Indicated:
12.53
